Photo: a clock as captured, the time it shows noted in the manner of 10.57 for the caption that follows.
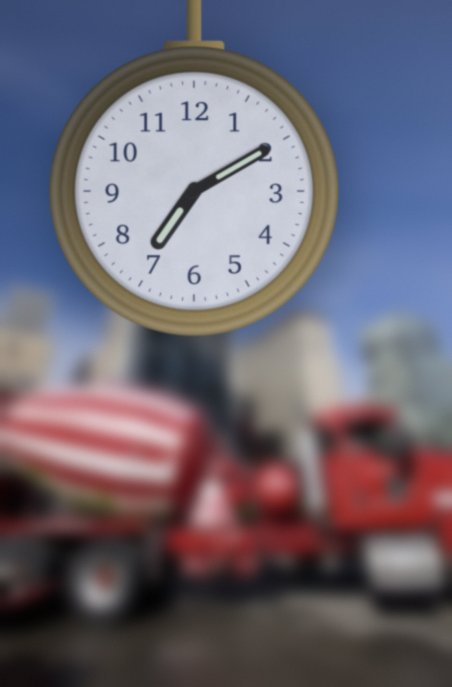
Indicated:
7.10
